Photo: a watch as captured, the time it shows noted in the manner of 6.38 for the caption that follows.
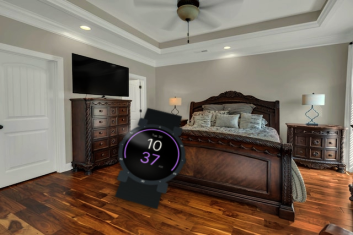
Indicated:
10.37
